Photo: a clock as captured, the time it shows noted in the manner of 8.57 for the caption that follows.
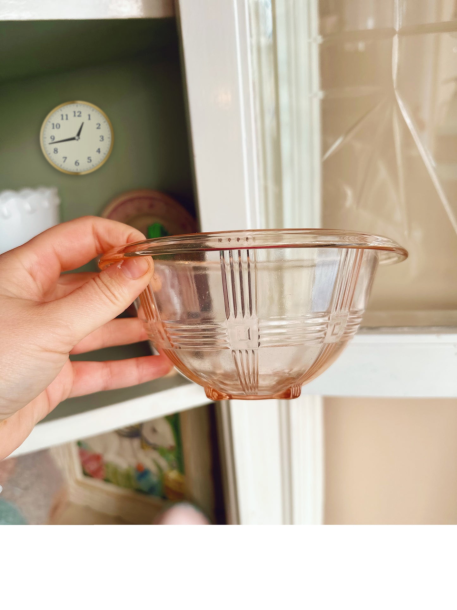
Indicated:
12.43
